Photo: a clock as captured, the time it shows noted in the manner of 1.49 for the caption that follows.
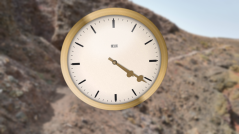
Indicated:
4.21
